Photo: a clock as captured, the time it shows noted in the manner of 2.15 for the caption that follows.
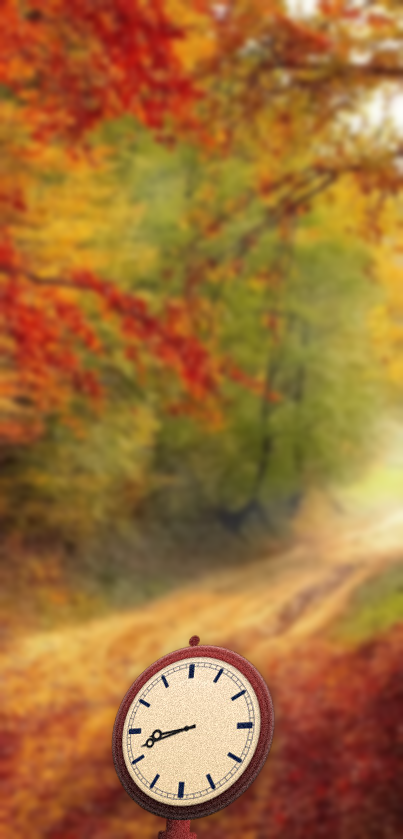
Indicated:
8.42
